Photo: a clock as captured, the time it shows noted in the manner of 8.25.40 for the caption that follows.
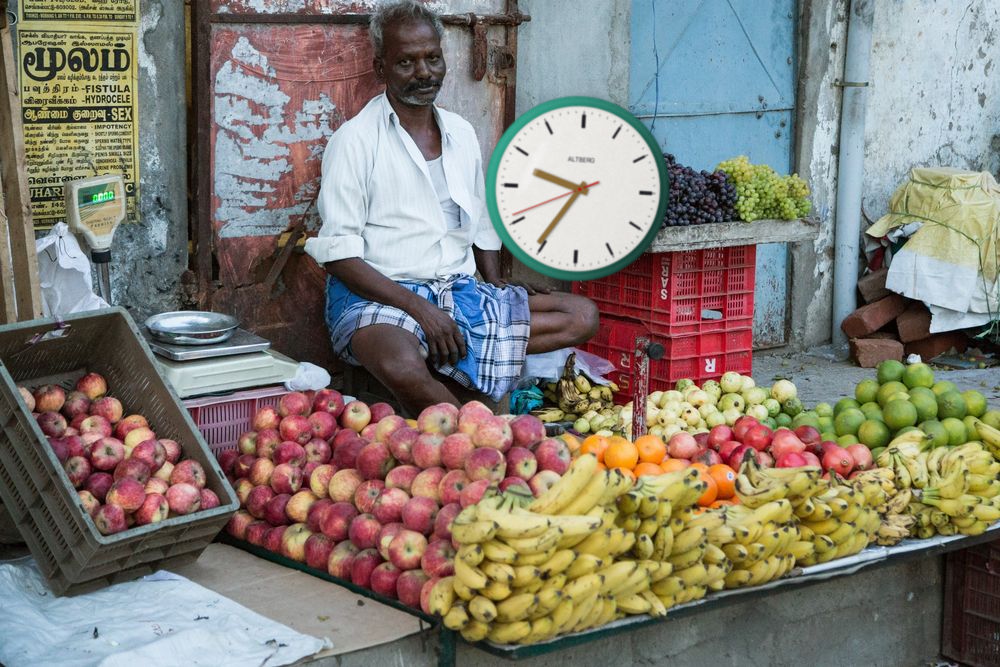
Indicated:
9.35.41
